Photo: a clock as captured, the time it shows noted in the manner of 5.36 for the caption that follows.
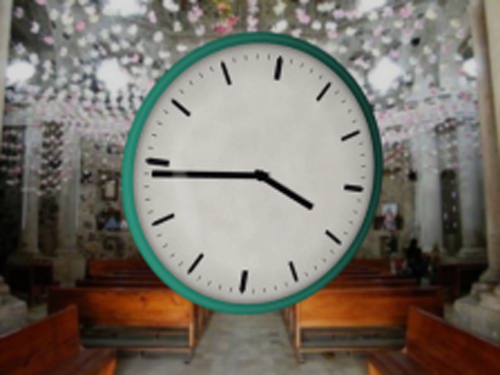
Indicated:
3.44
